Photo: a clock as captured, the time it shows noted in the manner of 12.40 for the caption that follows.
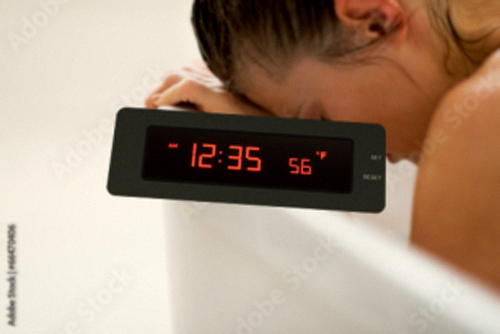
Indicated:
12.35
